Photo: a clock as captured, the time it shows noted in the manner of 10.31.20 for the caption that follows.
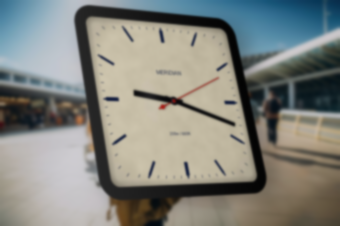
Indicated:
9.18.11
